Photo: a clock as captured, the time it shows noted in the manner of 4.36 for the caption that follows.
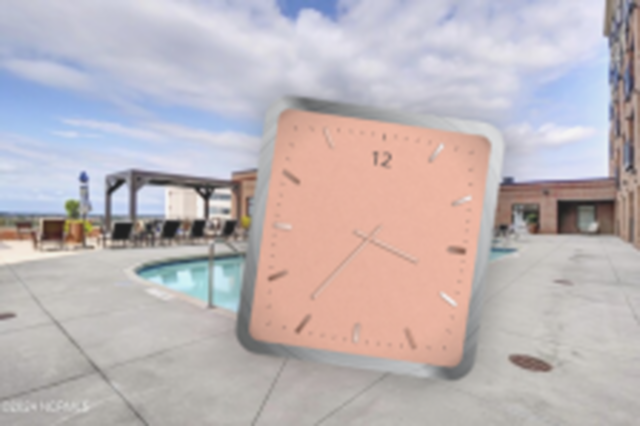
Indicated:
3.36
